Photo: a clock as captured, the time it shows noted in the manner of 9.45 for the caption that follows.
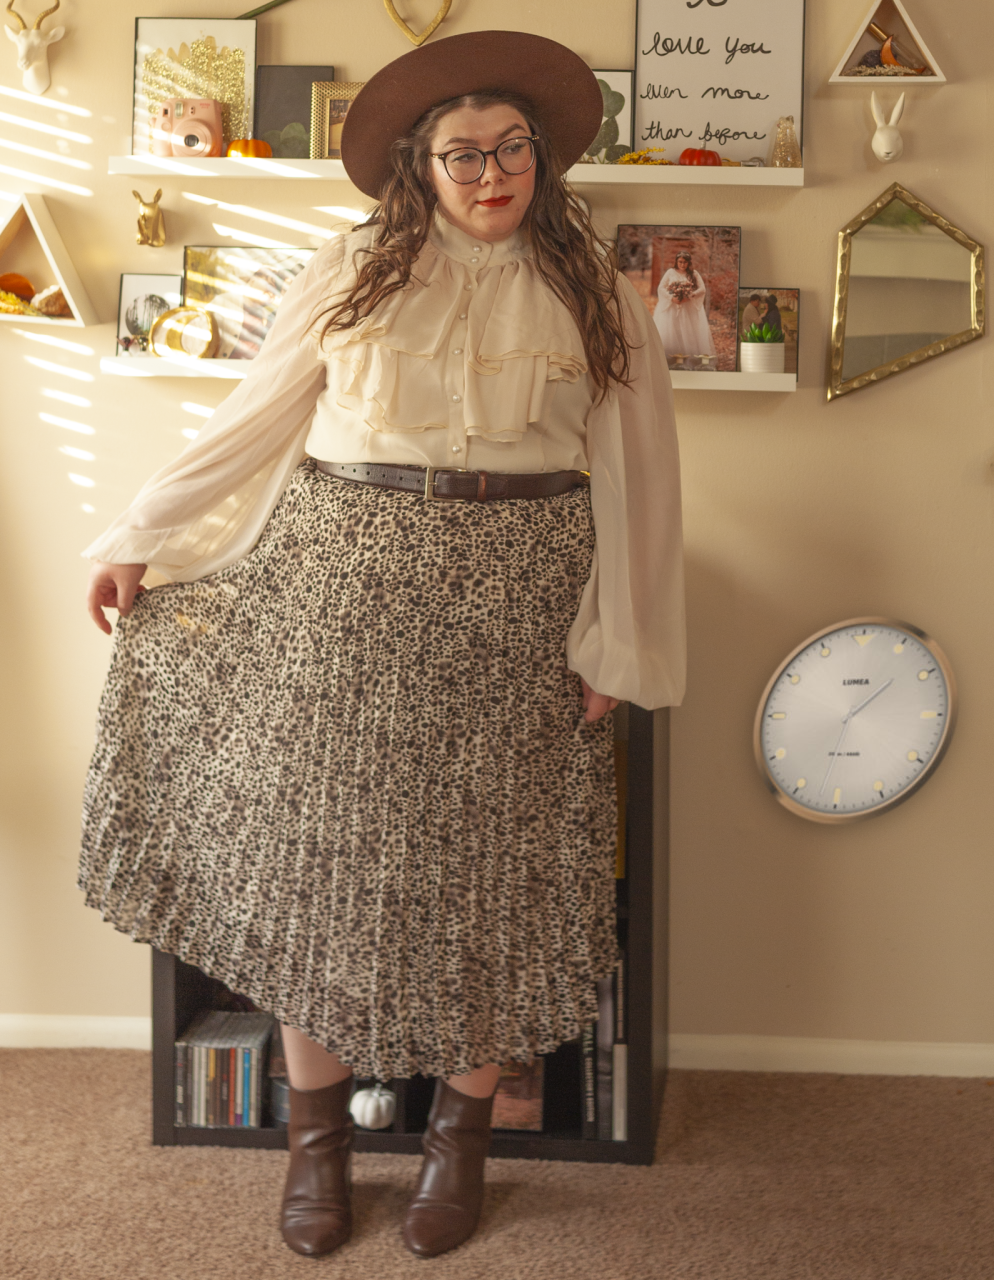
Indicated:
1.32
